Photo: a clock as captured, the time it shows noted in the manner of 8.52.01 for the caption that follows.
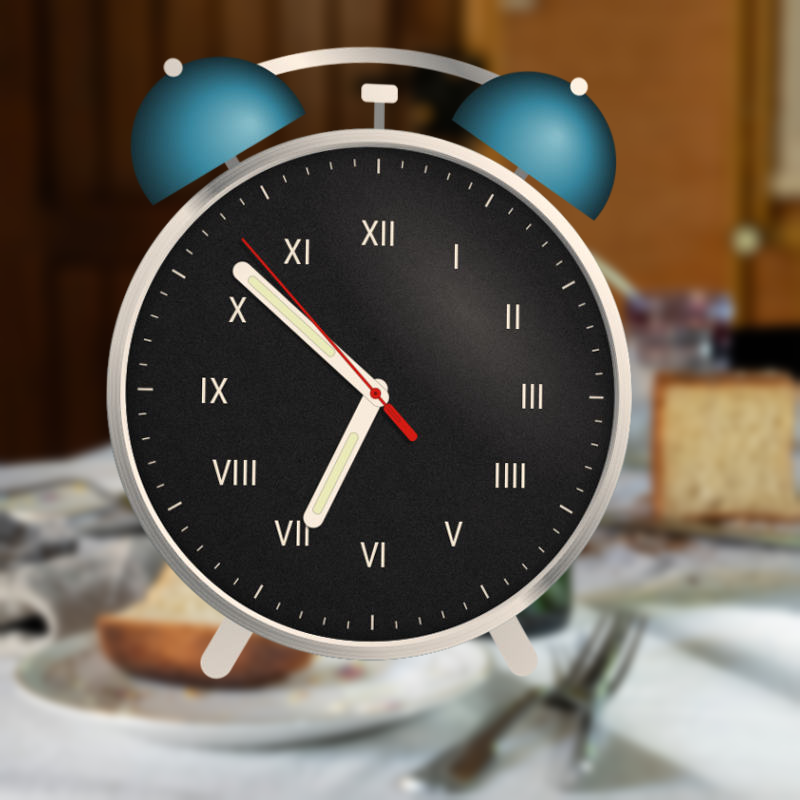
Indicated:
6.51.53
